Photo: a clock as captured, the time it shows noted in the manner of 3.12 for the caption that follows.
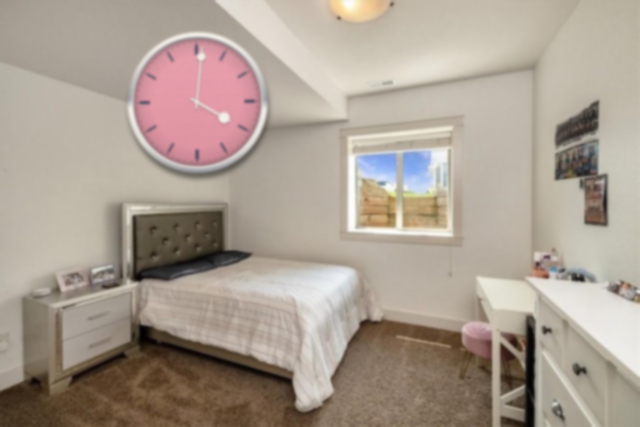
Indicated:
4.01
